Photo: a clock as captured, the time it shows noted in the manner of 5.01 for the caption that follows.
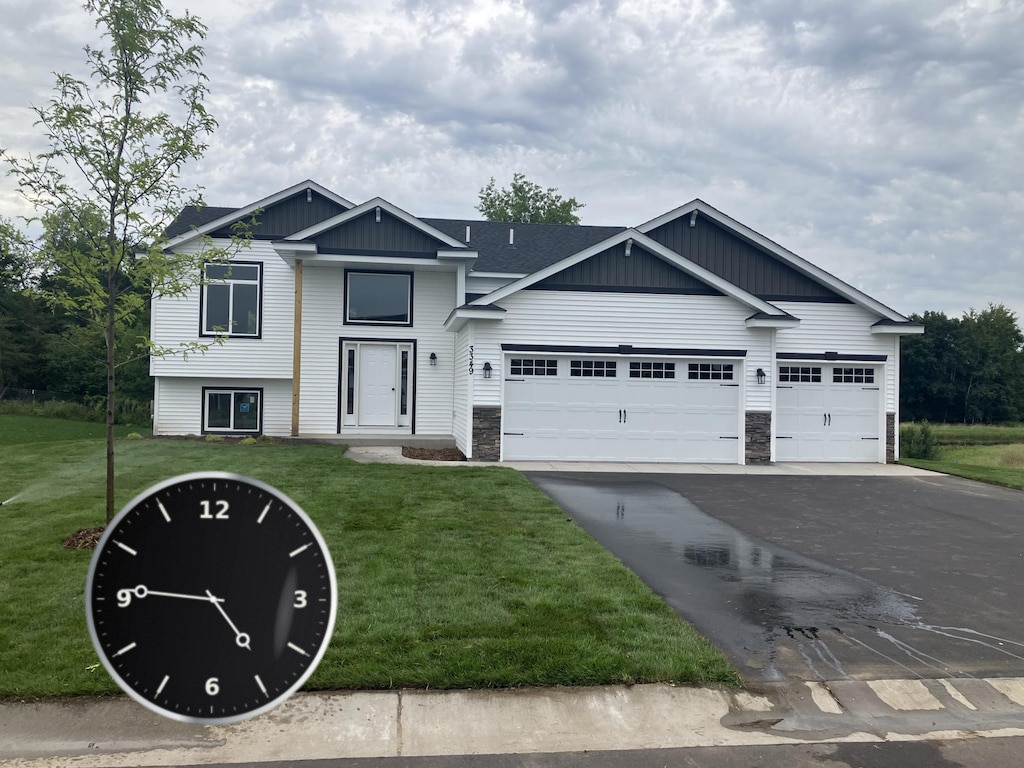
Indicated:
4.46
